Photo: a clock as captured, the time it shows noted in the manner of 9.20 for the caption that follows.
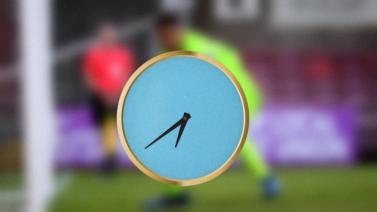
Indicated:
6.39
